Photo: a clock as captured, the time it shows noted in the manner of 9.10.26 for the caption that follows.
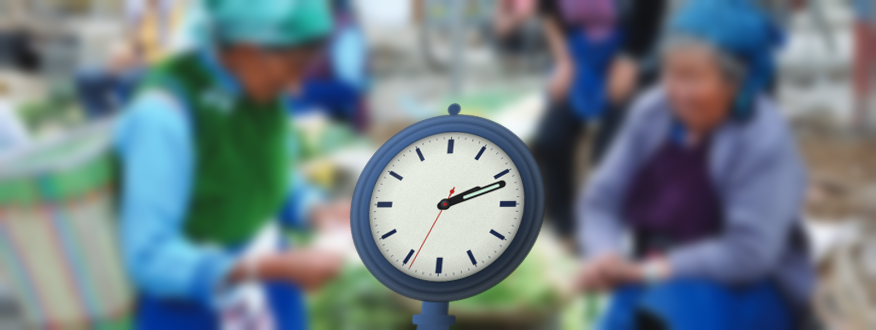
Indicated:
2.11.34
